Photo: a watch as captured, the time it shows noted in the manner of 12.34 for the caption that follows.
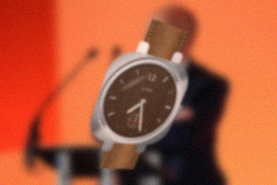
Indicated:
7.27
